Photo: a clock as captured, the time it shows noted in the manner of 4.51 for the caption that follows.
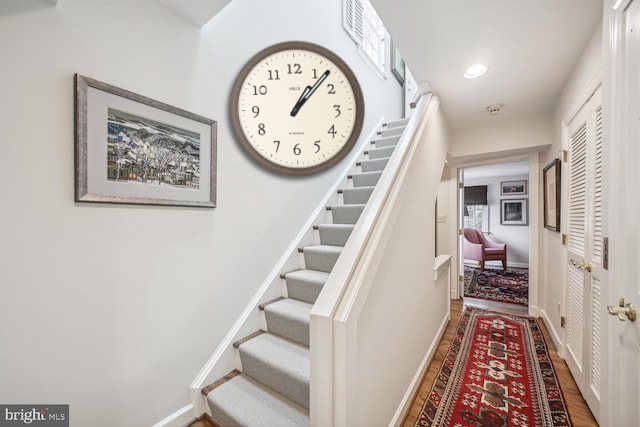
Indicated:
1.07
